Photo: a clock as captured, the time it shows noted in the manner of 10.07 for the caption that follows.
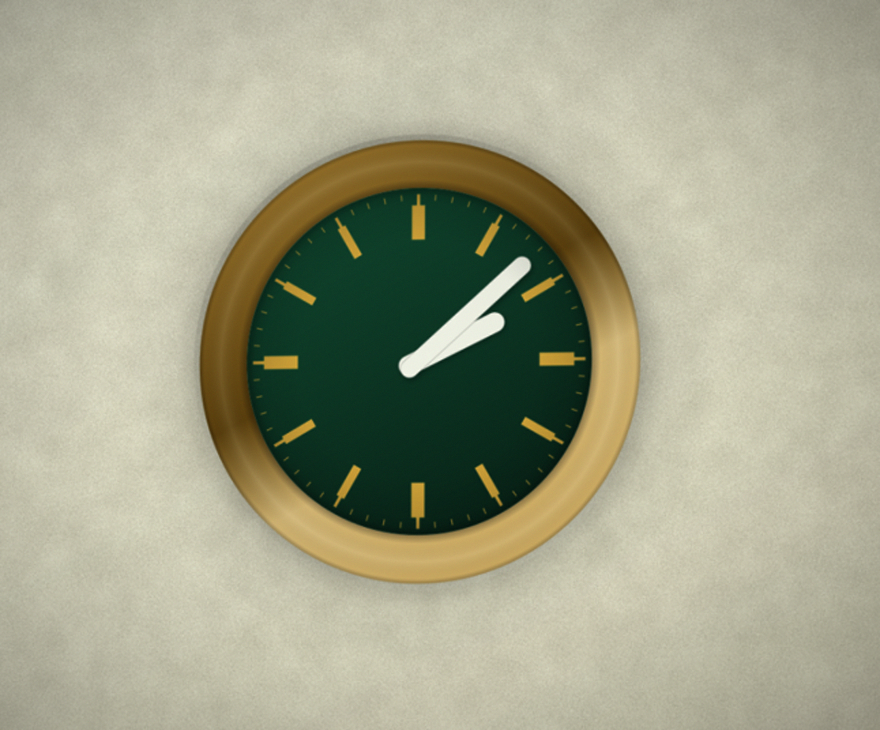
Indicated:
2.08
